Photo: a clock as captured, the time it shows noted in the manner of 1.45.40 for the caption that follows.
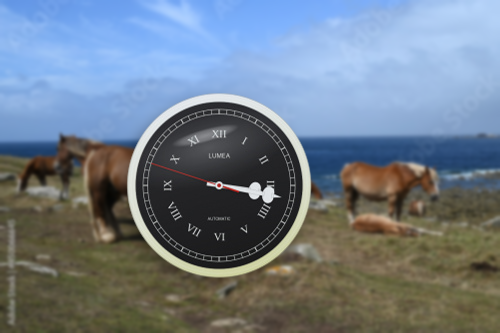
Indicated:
3.16.48
